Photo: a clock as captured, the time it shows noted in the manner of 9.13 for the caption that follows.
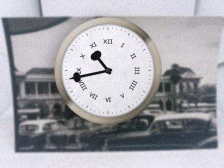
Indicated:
10.43
